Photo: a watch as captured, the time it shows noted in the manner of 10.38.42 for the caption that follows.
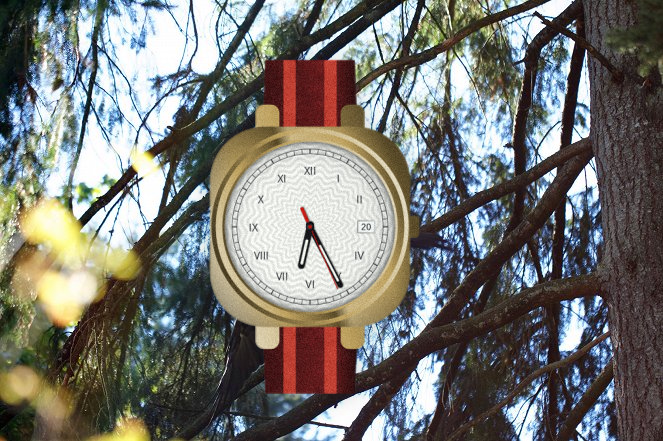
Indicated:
6.25.26
